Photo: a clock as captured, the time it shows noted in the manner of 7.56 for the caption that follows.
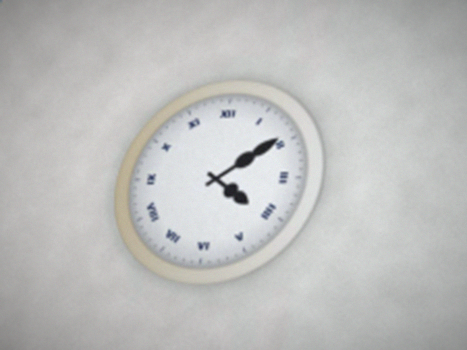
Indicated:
4.09
